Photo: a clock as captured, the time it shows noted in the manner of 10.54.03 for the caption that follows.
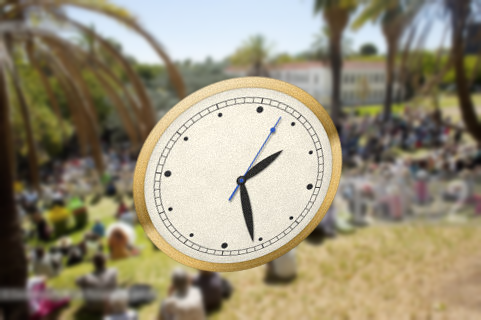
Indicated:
1.26.03
